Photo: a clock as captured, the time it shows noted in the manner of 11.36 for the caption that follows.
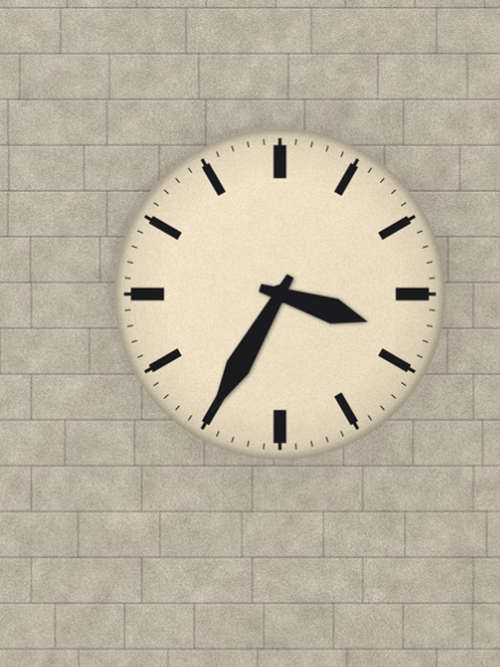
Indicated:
3.35
